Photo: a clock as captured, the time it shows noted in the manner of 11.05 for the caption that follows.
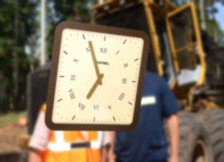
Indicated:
6.56
